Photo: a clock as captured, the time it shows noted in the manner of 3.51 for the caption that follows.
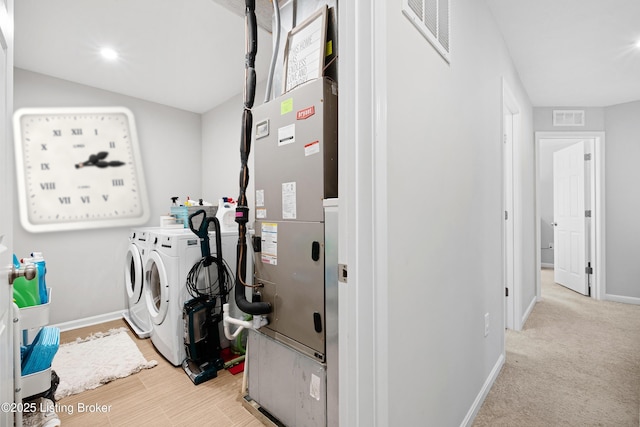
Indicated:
2.15
